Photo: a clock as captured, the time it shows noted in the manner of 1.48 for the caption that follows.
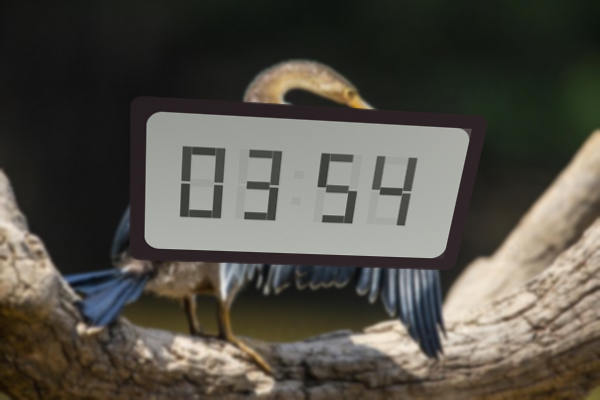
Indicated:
3.54
